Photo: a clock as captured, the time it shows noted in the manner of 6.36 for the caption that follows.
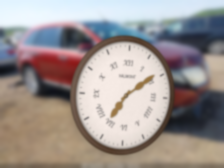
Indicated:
7.09
